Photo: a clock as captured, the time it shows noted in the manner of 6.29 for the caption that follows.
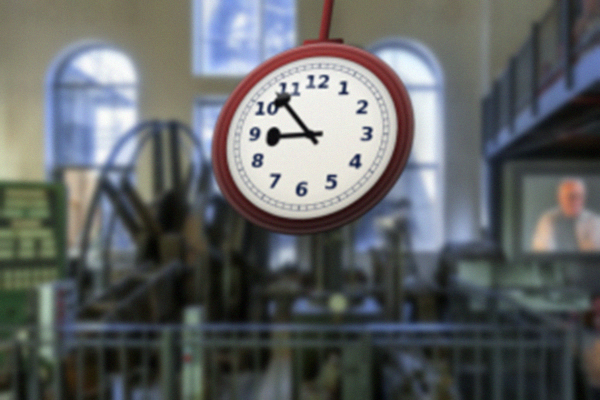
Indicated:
8.53
